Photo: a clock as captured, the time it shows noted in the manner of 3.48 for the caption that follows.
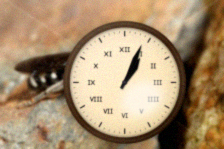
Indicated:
1.04
